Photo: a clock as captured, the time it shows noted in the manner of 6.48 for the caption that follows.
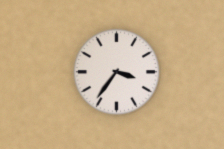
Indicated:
3.36
